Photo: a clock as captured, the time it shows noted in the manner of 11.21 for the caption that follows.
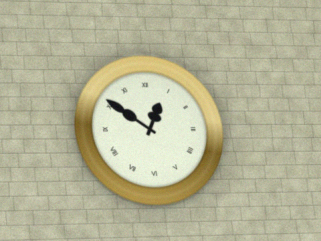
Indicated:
12.51
